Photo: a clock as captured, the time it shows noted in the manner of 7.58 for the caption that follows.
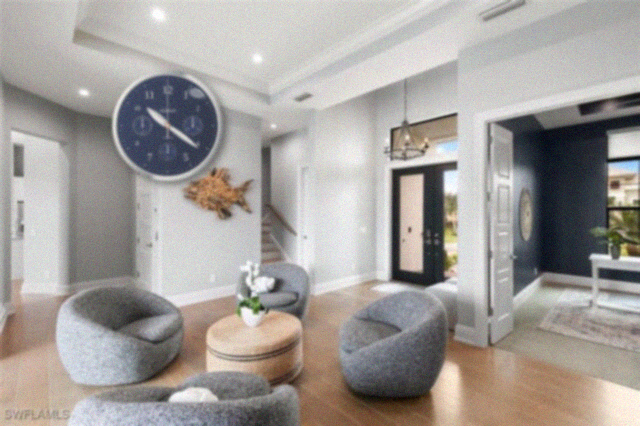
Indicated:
10.21
